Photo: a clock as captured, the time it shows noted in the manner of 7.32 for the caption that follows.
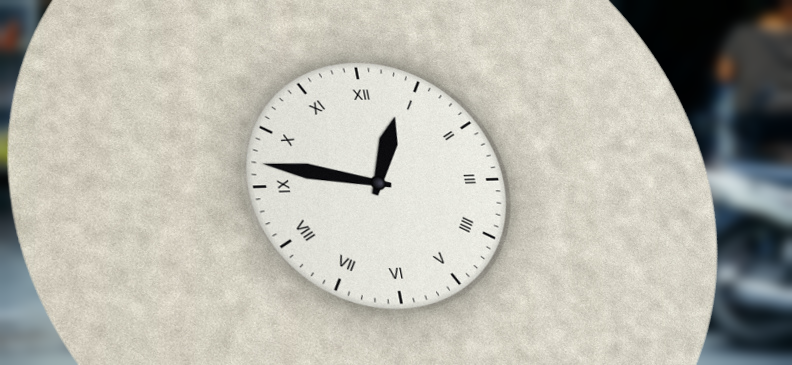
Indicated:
12.47
